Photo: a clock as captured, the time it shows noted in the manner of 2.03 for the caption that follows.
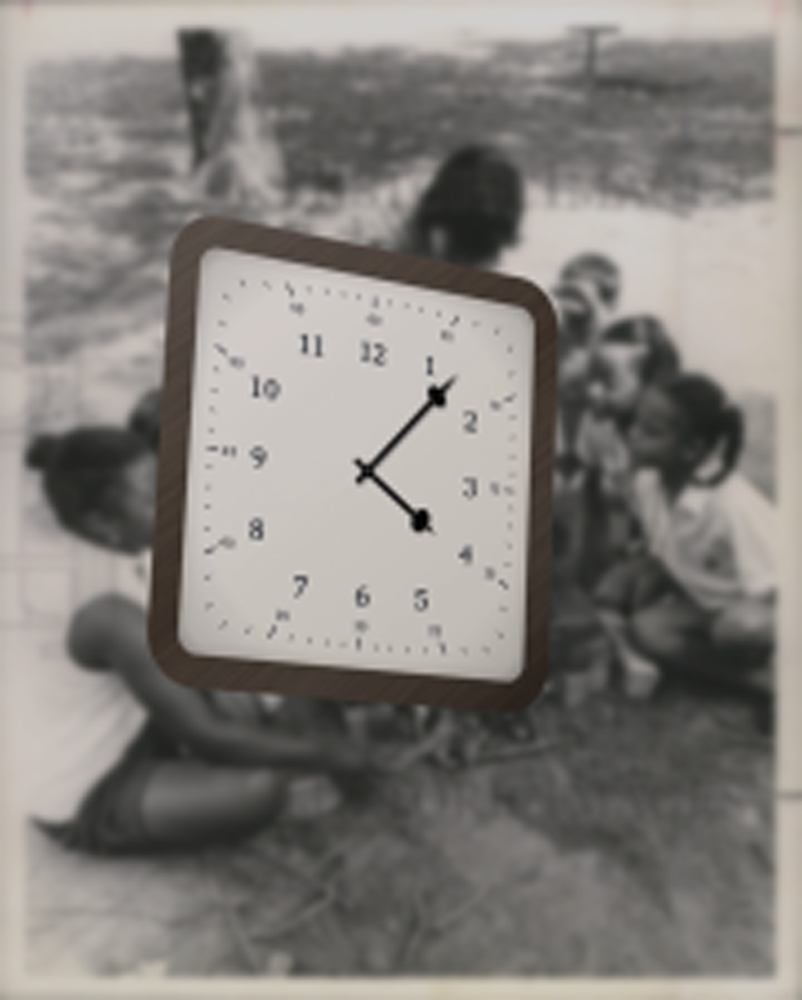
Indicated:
4.07
